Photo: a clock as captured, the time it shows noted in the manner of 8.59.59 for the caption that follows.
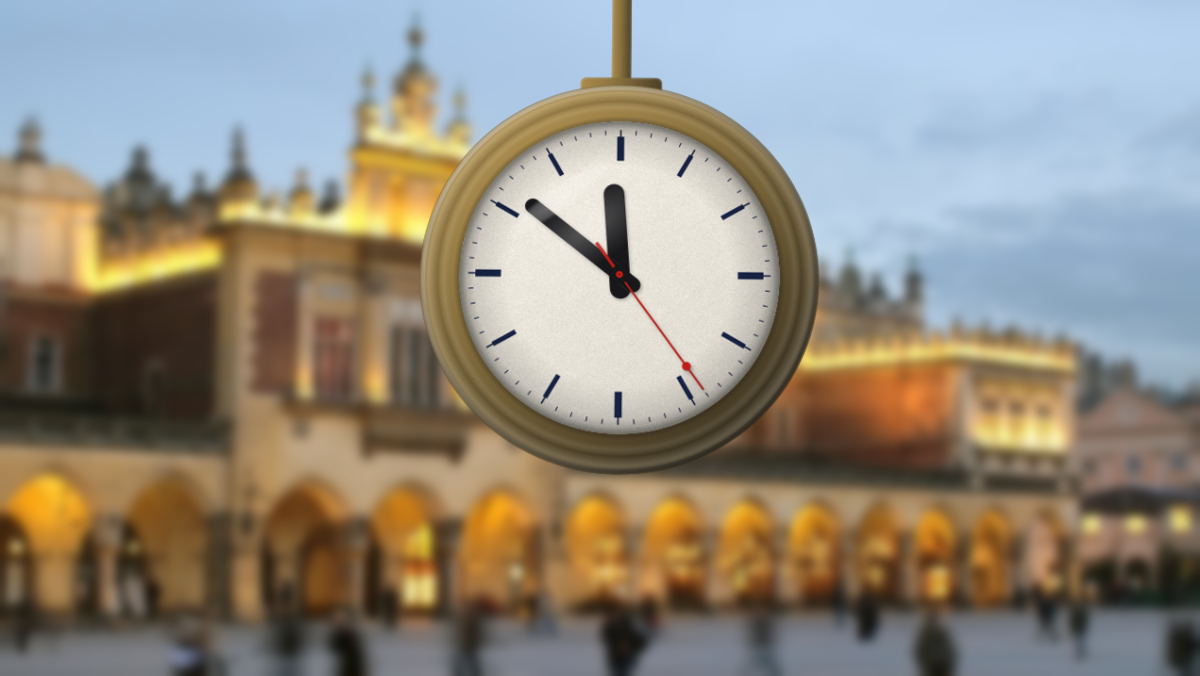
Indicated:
11.51.24
